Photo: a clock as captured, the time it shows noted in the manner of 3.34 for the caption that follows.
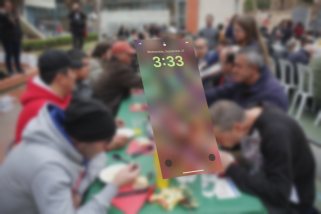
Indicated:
3.33
